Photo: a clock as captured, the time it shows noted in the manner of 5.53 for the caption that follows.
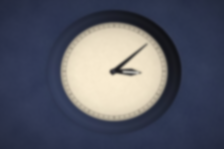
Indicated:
3.08
